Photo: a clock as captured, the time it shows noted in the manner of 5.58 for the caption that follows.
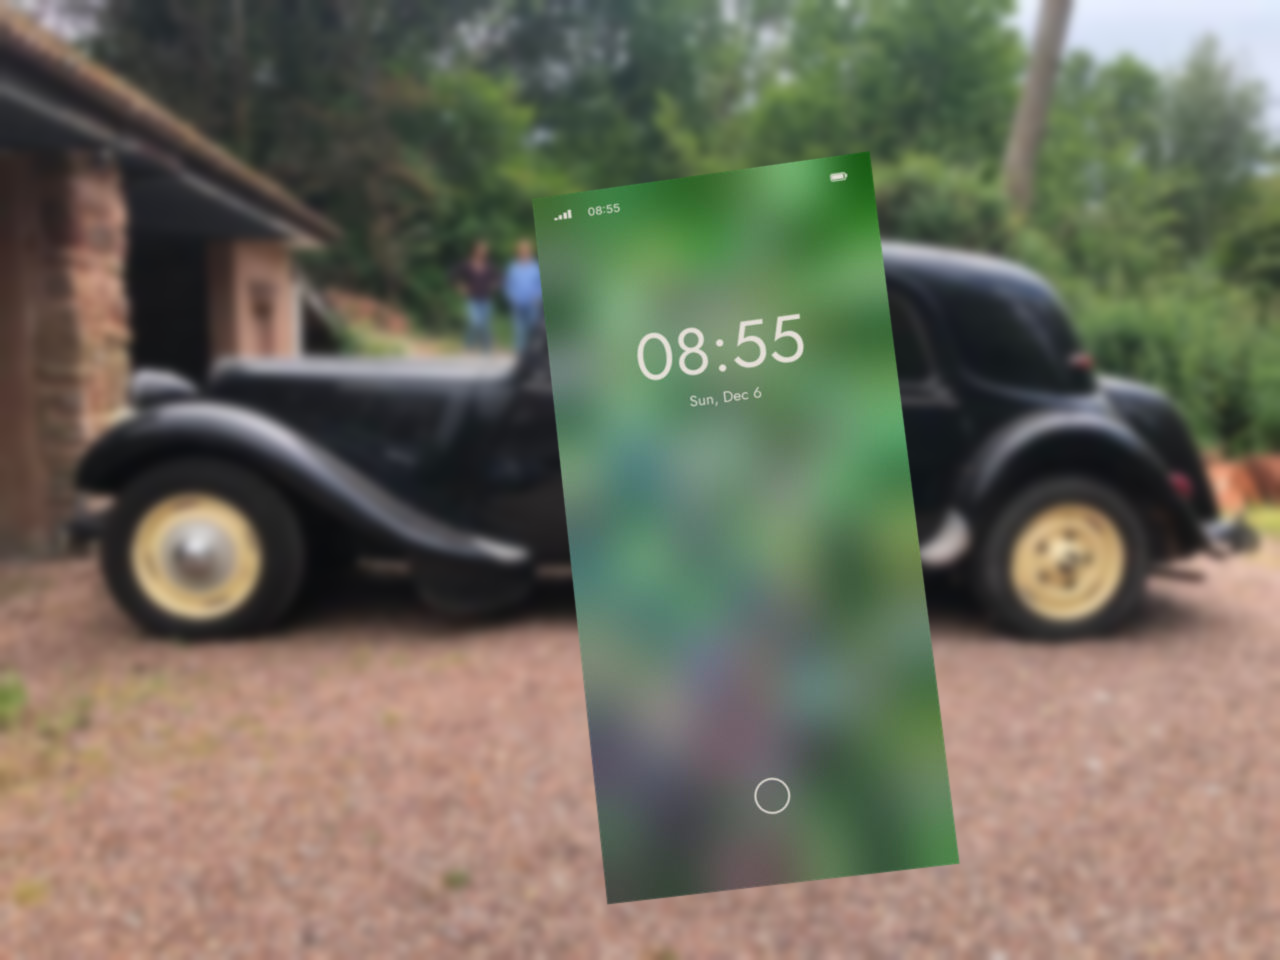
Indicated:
8.55
